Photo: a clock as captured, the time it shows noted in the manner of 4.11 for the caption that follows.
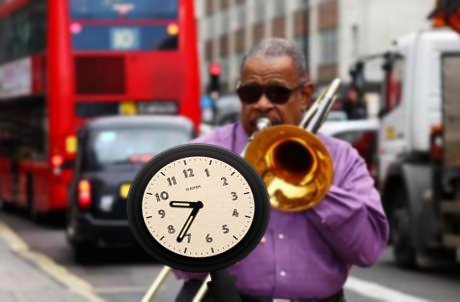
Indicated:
9.37
